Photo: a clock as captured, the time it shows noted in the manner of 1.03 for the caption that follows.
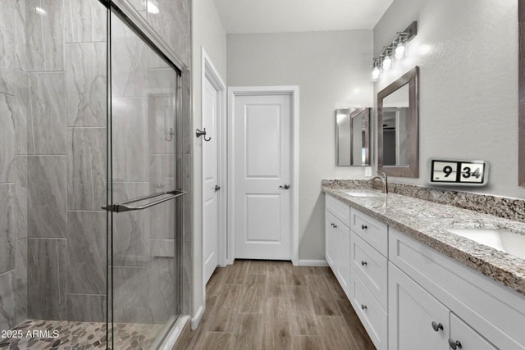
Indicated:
9.34
